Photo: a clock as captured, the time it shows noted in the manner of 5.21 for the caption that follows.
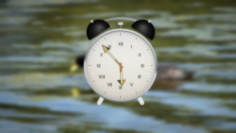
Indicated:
5.53
